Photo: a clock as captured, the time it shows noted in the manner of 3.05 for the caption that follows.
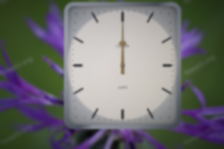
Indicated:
12.00
